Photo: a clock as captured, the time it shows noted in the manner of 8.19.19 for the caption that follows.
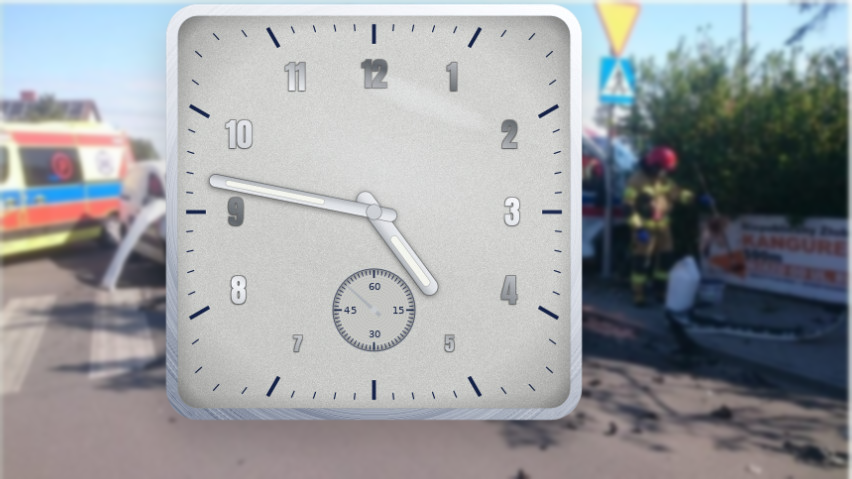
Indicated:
4.46.52
